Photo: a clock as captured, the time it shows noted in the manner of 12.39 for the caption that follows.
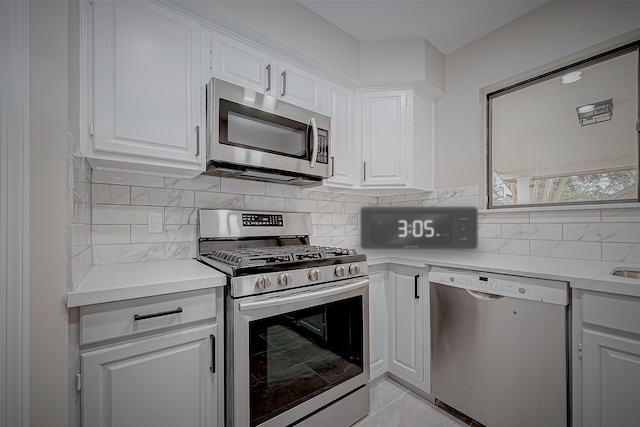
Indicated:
3.05
